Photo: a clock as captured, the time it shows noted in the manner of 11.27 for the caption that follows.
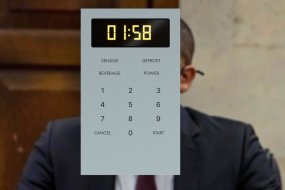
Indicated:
1.58
